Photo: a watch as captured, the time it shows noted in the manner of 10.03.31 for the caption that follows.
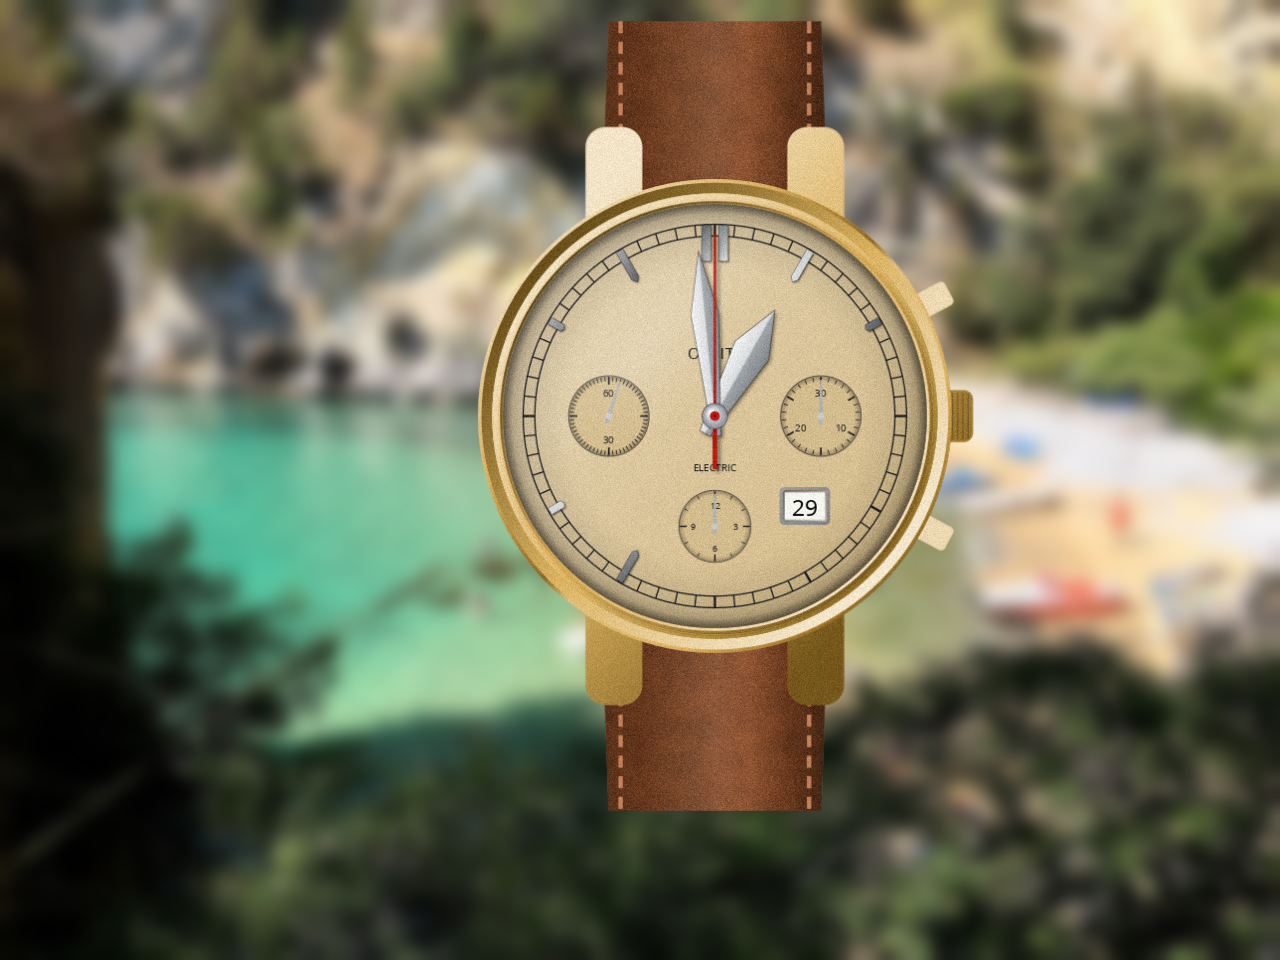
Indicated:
12.59.03
